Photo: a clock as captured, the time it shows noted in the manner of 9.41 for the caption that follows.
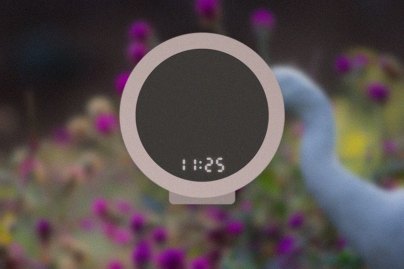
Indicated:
11.25
